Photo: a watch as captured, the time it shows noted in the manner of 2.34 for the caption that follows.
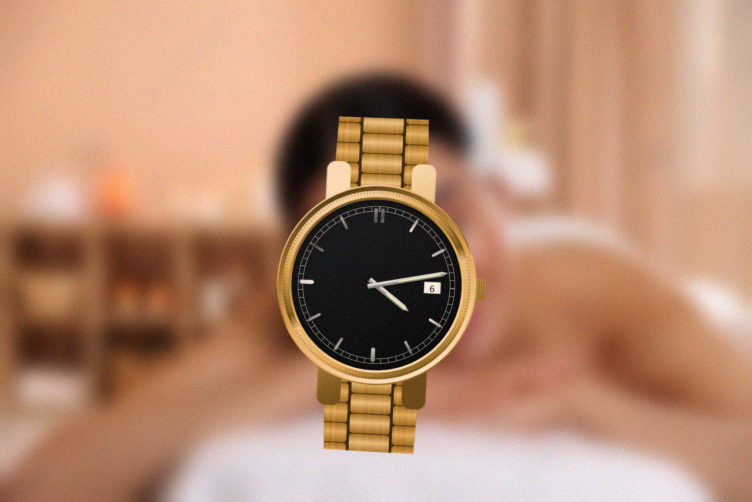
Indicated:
4.13
